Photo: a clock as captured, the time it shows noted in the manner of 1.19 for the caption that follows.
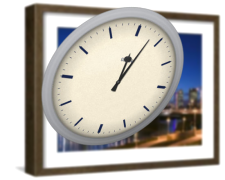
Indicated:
12.03
